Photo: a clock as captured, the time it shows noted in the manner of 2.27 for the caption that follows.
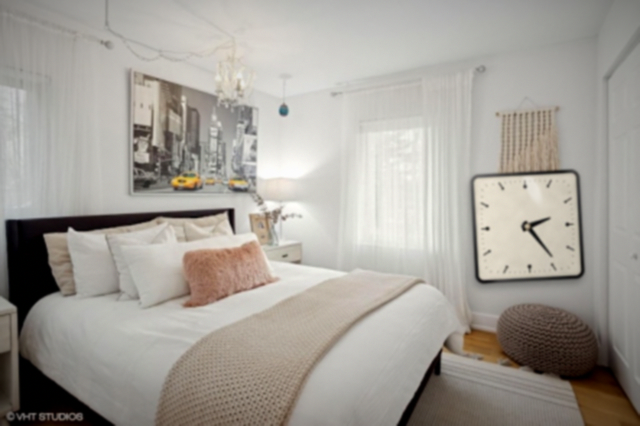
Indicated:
2.24
